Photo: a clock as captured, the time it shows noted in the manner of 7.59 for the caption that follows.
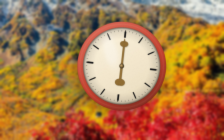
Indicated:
6.00
